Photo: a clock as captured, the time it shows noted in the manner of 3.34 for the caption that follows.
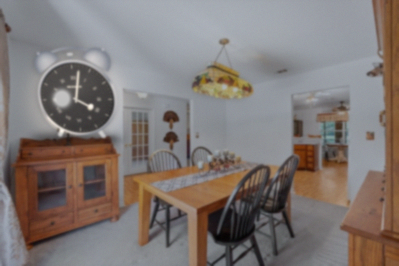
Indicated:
4.02
